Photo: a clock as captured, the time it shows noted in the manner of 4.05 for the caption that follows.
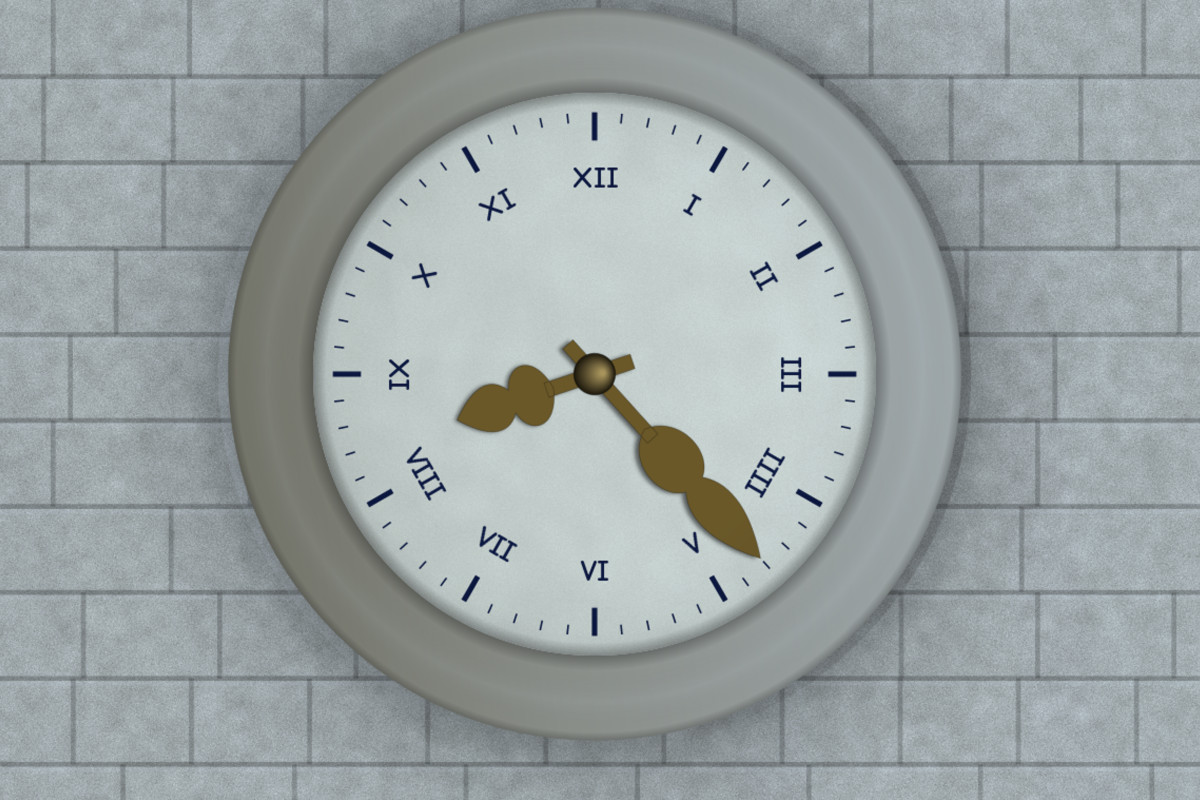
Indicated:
8.23
